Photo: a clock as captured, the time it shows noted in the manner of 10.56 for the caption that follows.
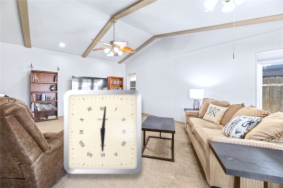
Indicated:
6.01
